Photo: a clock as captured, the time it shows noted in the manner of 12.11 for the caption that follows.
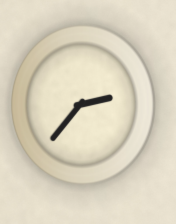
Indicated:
2.37
